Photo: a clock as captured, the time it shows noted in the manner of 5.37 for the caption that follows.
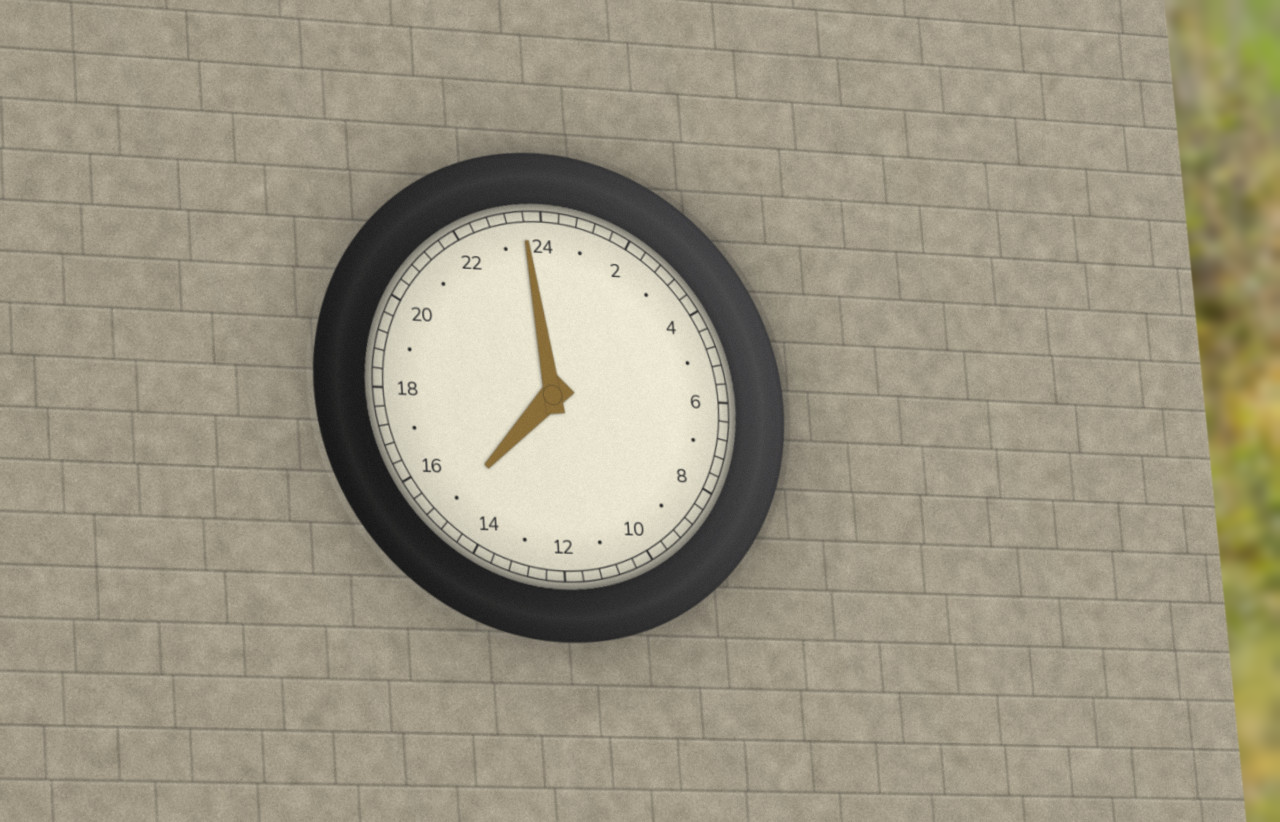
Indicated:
14.59
